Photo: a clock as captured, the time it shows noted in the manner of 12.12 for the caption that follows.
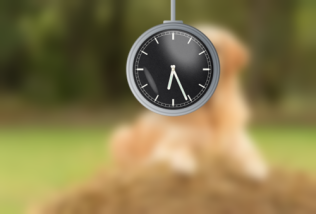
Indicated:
6.26
